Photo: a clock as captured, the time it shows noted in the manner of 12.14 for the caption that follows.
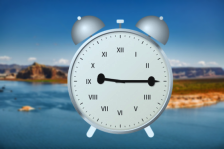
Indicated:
9.15
